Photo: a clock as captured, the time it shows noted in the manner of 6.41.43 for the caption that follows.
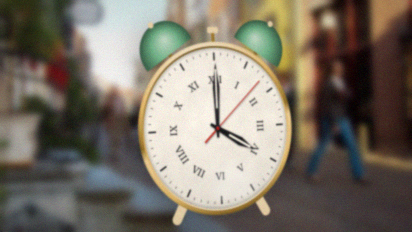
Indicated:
4.00.08
